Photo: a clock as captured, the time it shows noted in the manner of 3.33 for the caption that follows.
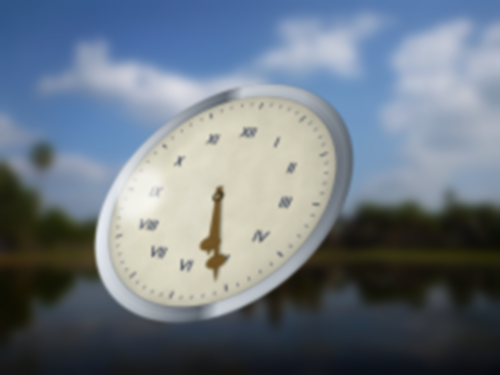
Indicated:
5.26
